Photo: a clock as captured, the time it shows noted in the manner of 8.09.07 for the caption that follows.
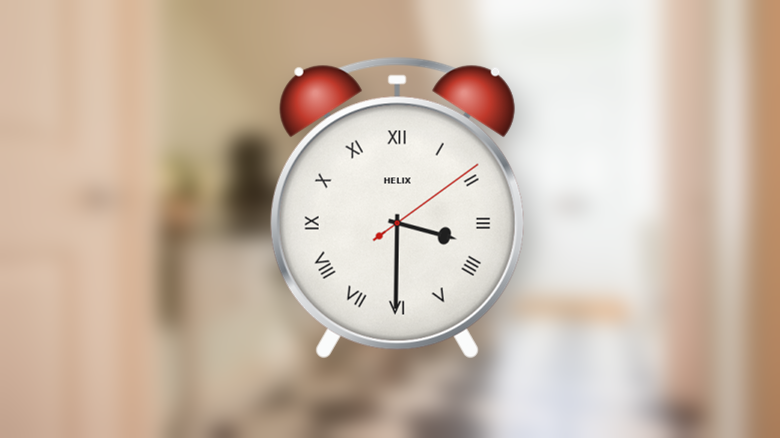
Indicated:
3.30.09
